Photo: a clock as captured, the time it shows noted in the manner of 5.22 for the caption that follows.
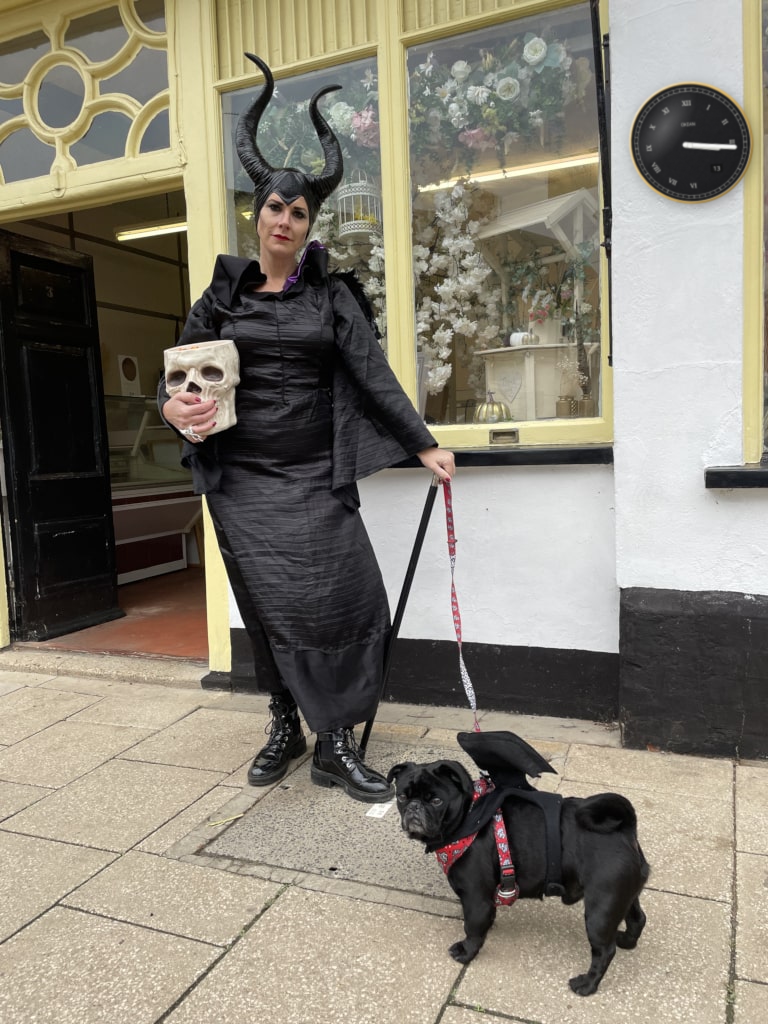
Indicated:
3.16
